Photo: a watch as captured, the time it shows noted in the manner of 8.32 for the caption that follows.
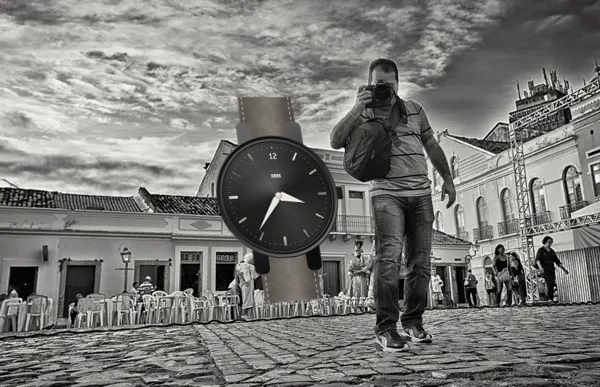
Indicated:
3.36
